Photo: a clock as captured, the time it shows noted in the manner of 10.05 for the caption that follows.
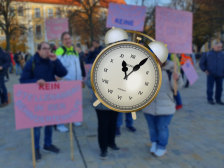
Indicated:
11.05
